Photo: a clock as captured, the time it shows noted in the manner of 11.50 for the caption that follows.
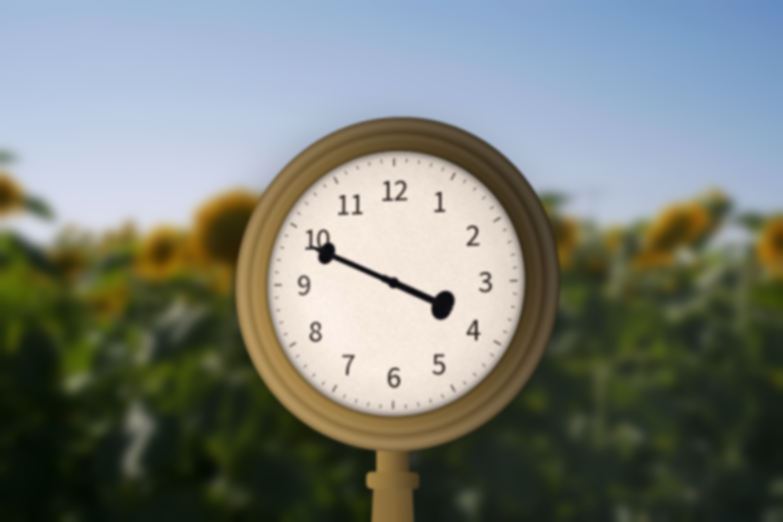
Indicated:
3.49
